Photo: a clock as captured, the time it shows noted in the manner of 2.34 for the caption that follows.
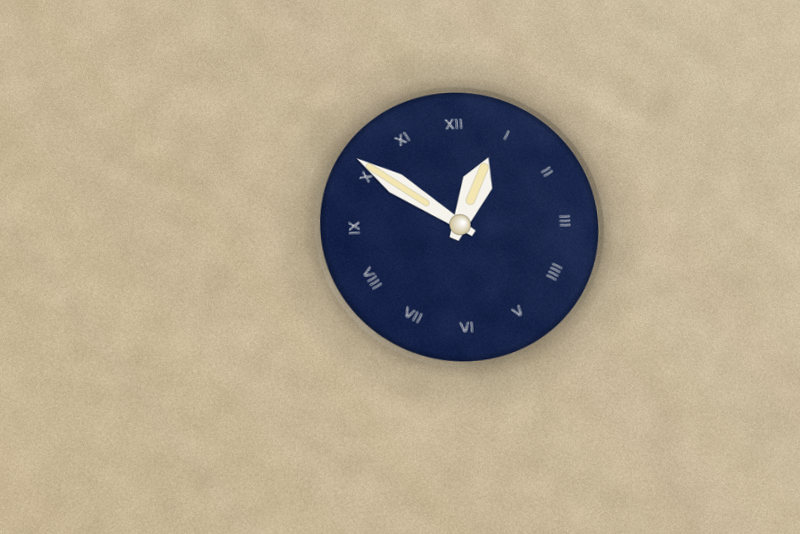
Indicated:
12.51
